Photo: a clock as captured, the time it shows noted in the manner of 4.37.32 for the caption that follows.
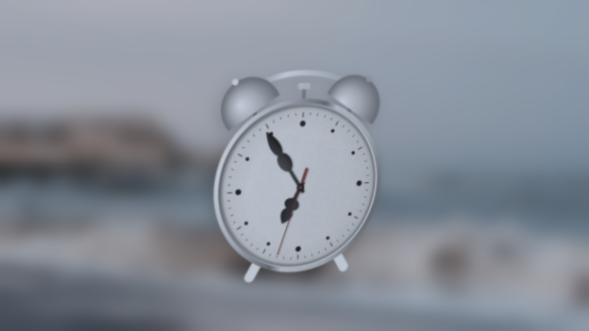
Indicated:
6.54.33
